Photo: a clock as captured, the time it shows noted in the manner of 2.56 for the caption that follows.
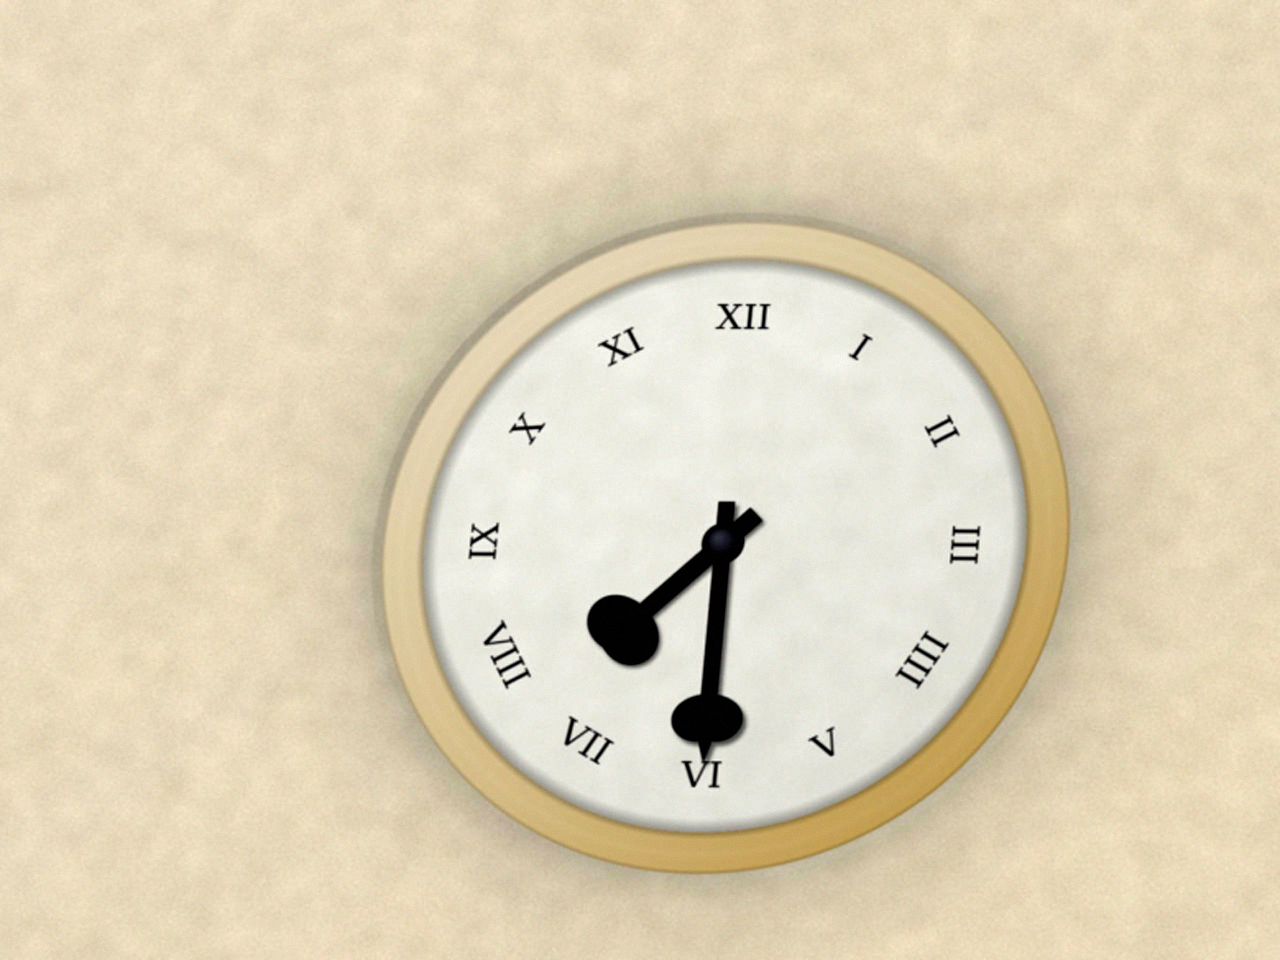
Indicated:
7.30
